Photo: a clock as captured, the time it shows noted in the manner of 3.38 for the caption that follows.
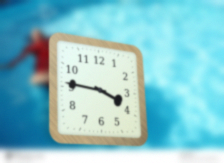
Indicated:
3.46
